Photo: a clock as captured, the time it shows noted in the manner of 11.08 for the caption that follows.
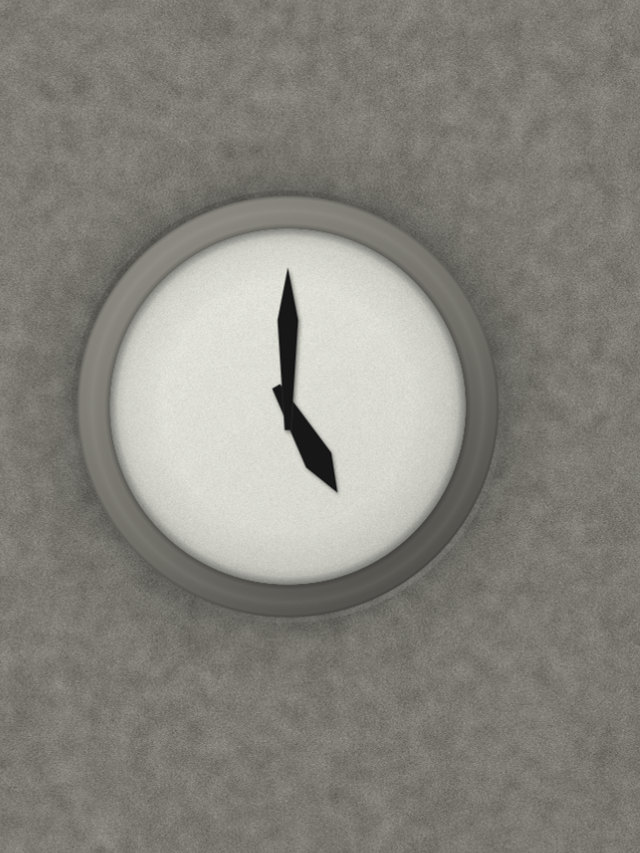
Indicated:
5.00
